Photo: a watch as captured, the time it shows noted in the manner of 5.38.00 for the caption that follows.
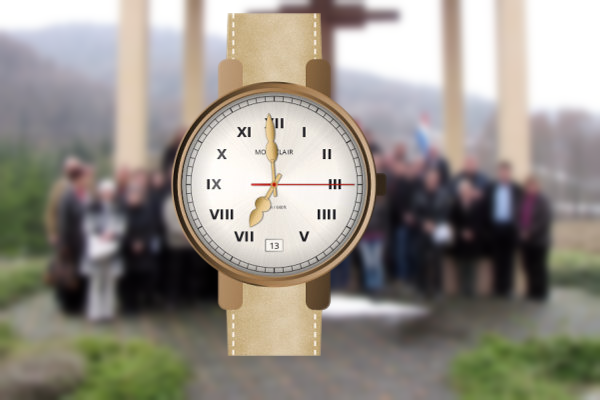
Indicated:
6.59.15
